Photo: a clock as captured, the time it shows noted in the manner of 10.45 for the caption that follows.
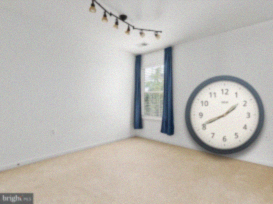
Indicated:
1.41
